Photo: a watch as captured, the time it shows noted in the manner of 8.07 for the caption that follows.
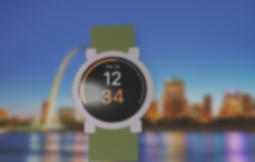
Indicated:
12.34
